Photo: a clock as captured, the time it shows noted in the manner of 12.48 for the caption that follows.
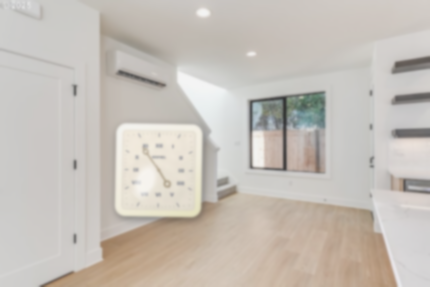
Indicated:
4.54
